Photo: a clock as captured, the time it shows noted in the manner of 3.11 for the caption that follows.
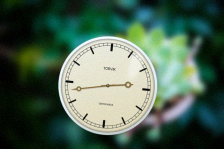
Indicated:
2.43
